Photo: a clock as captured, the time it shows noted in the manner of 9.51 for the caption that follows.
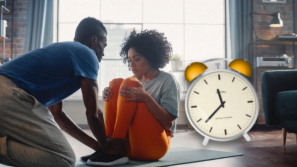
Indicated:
11.38
